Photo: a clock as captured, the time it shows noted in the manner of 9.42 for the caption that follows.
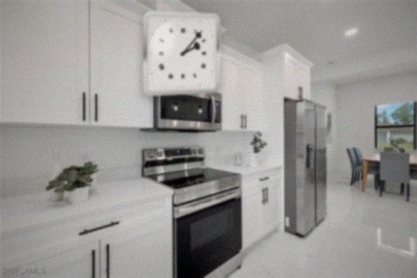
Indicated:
2.07
